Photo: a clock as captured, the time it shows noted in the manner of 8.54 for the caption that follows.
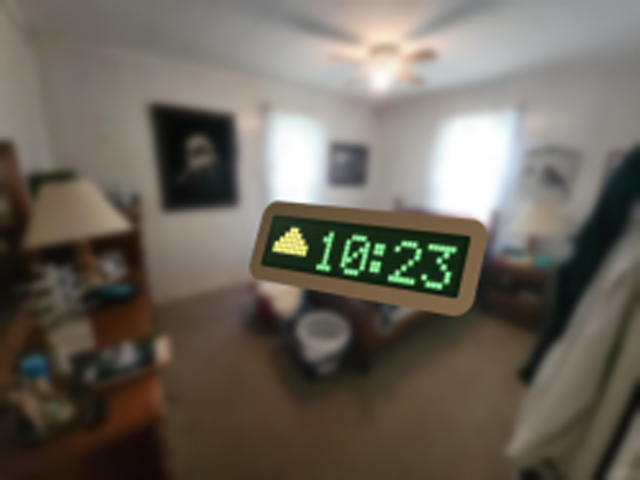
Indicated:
10.23
